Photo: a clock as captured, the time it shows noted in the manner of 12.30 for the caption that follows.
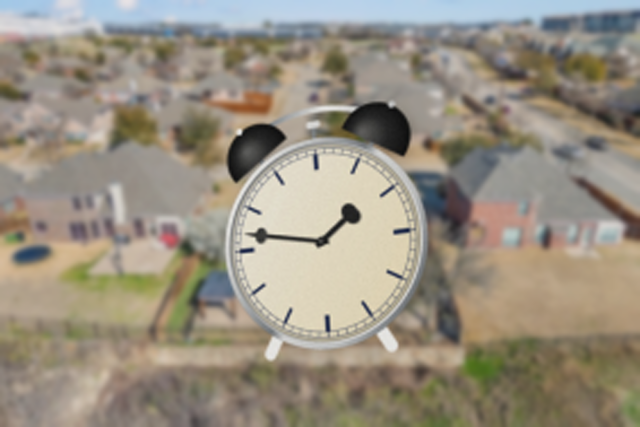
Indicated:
1.47
